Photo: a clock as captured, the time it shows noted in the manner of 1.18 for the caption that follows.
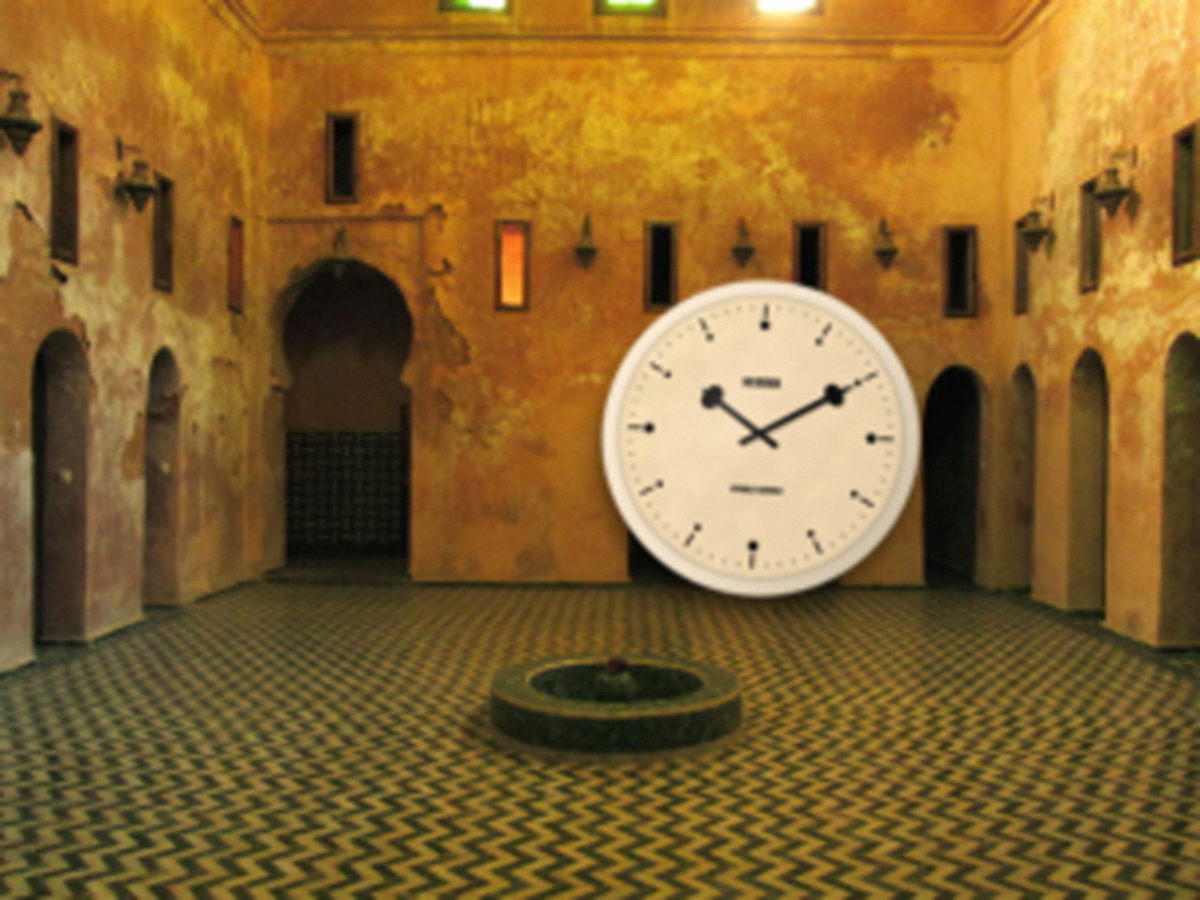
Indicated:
10.10
